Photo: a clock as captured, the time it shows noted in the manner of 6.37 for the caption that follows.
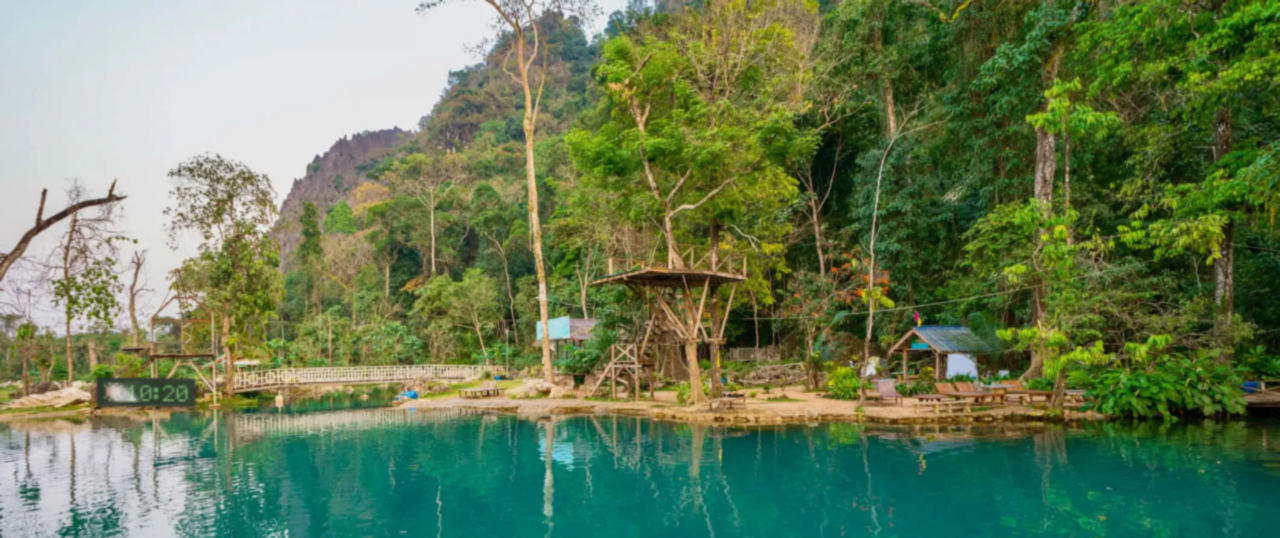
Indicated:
10.20
